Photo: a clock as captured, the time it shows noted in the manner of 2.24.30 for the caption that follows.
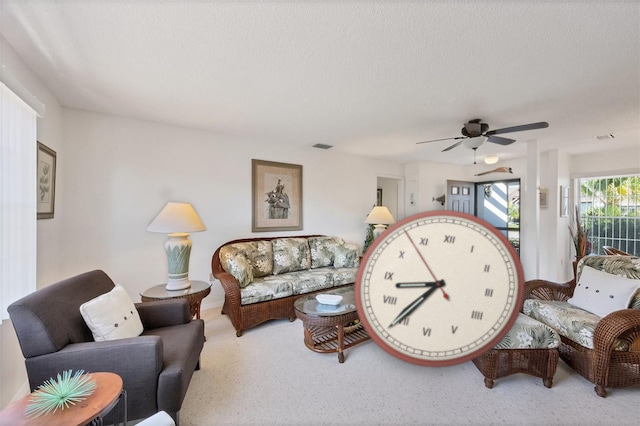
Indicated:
8.35.53
